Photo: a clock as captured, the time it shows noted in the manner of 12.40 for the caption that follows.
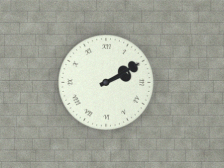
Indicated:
2.10
